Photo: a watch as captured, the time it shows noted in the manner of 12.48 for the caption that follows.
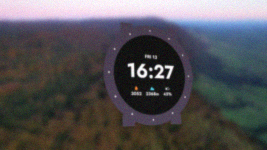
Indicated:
16.27
